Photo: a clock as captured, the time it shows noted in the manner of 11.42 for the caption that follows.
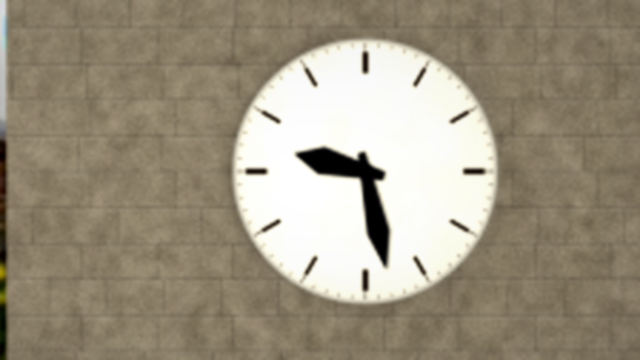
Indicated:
9.28
